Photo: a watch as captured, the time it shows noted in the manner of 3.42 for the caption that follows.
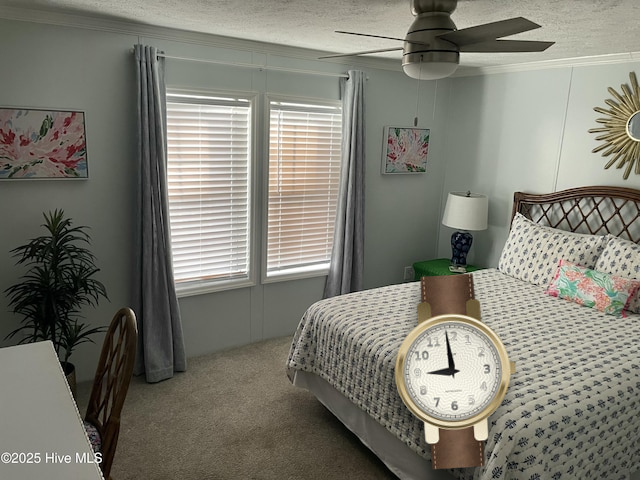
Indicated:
8.59
